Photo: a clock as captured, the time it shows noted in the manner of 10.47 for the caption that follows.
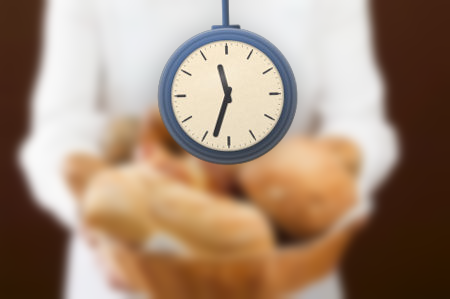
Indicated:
11.33
